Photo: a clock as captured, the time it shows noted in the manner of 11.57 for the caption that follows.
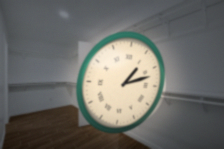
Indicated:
1.12
